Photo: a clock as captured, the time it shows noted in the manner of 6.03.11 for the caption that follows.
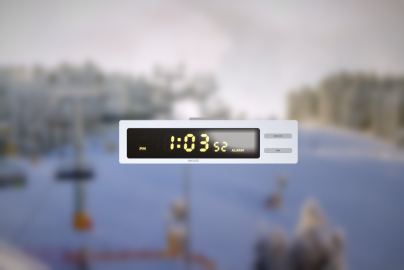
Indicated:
1.03.52
